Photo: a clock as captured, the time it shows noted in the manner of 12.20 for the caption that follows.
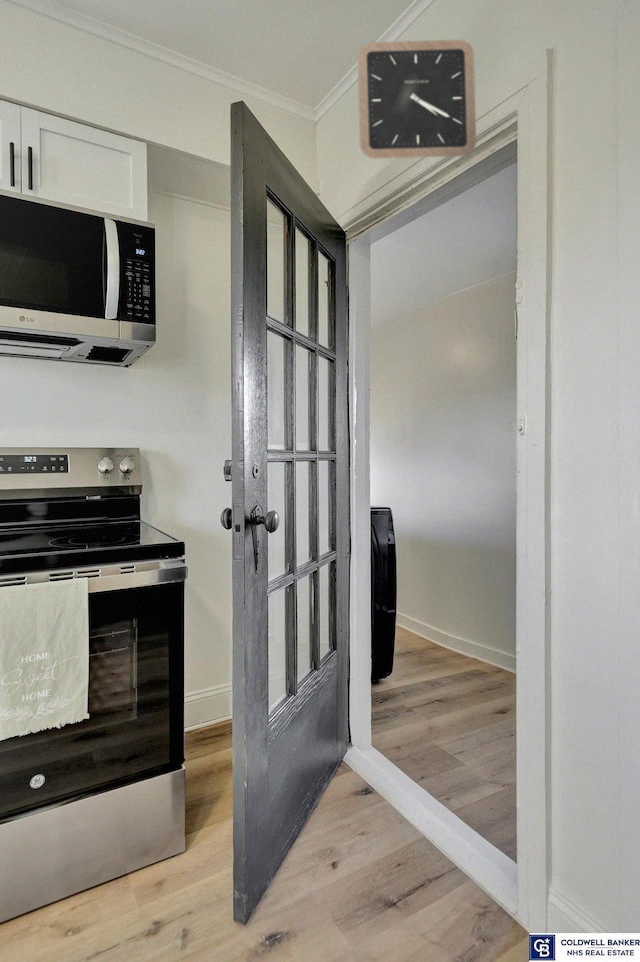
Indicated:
4.20
